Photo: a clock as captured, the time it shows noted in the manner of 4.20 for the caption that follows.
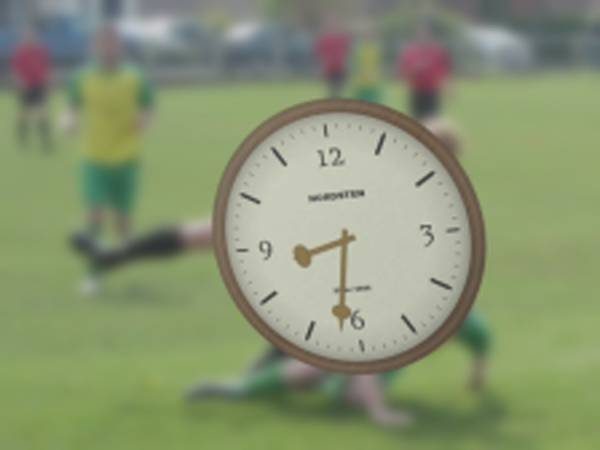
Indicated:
8.32
